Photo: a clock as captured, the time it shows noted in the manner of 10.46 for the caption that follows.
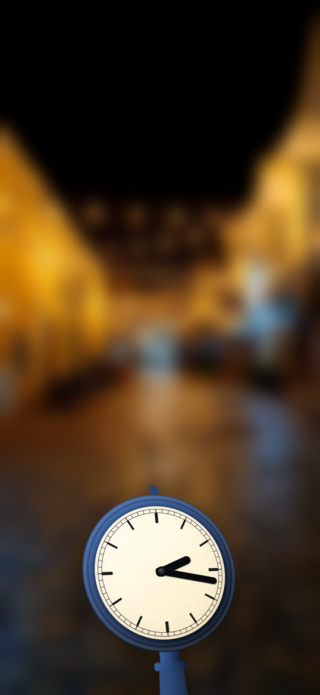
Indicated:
2.17
